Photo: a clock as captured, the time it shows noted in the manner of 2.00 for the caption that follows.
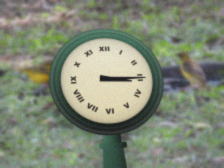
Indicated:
3.15
